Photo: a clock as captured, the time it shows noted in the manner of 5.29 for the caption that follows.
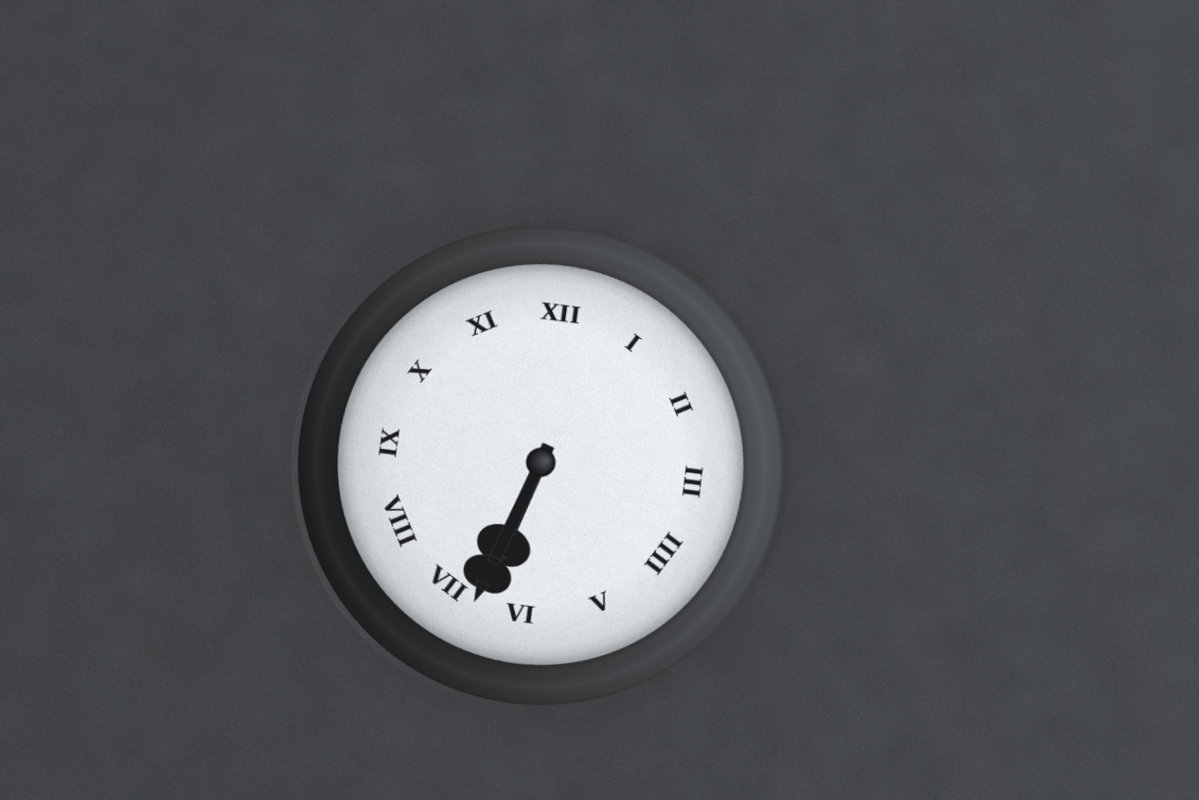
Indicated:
6.33
